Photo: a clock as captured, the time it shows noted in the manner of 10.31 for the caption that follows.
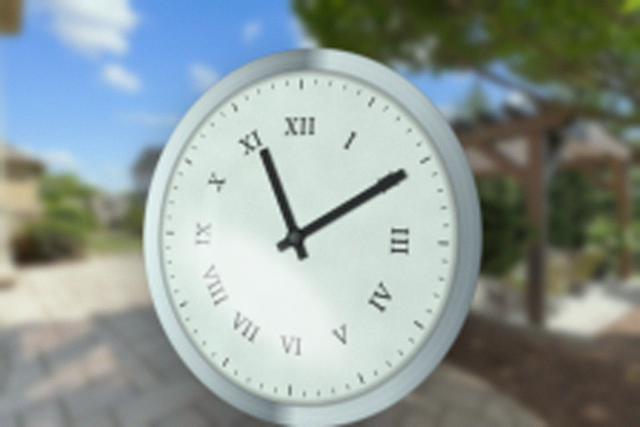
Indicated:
11.10
